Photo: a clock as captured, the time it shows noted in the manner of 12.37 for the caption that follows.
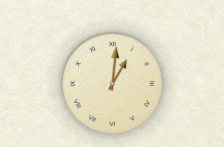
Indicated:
1.01
